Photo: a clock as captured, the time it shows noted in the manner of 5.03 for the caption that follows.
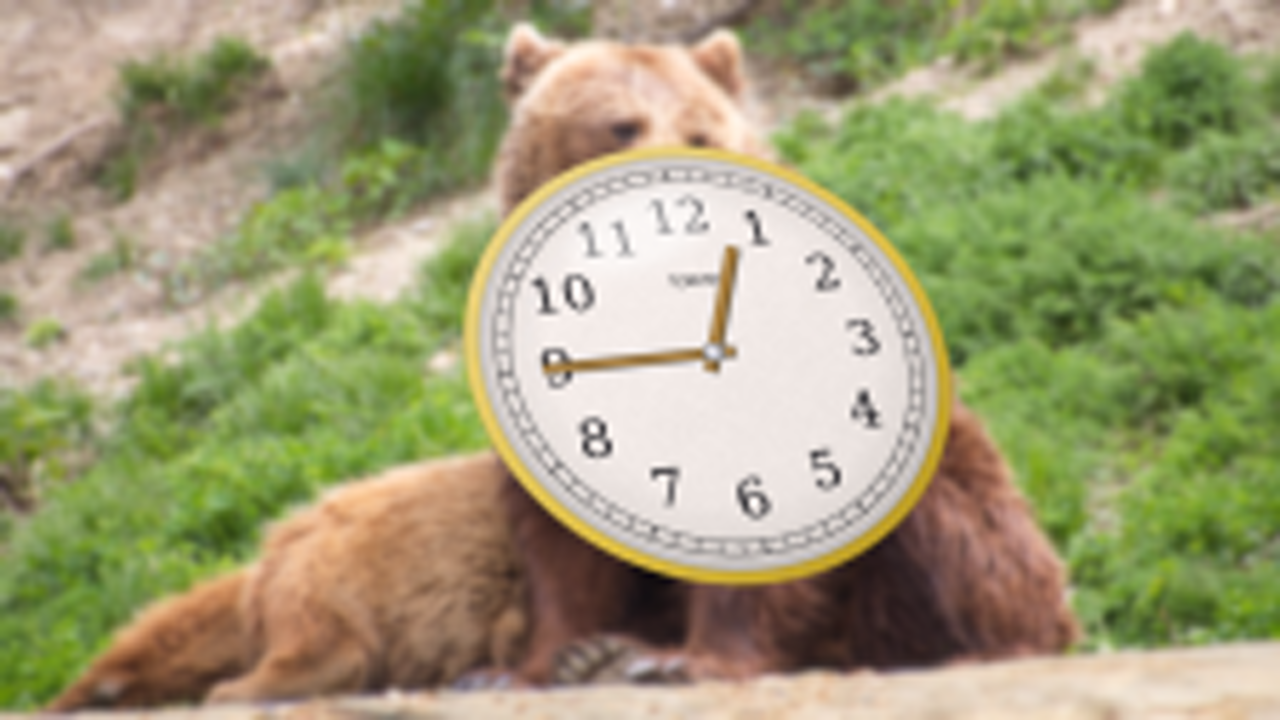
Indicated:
12.45
